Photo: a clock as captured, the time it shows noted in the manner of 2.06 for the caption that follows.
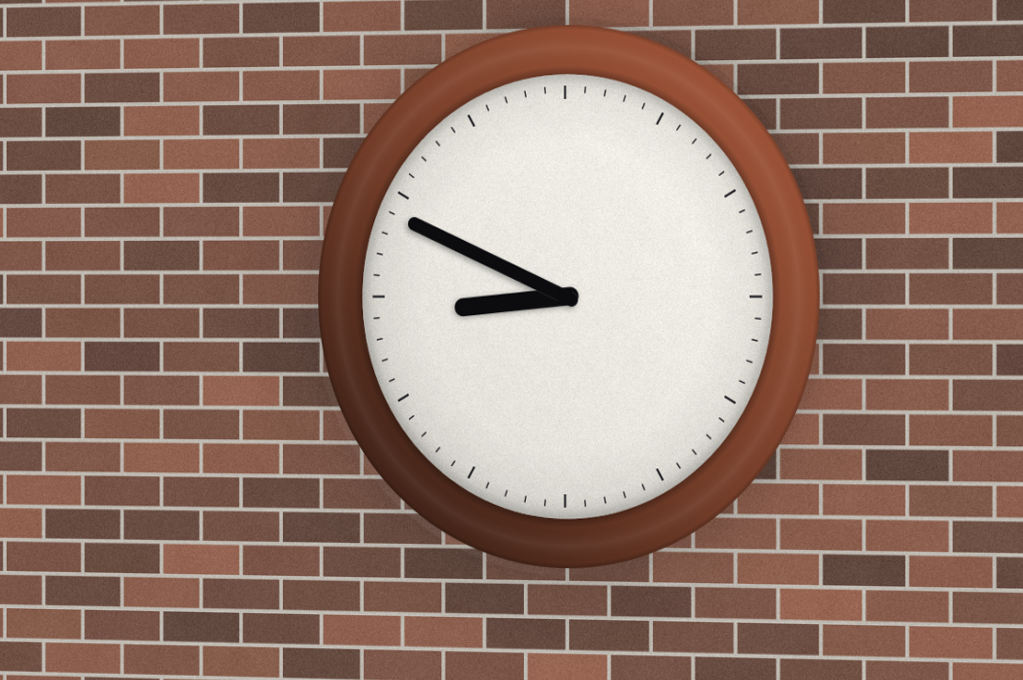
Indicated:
8.49
